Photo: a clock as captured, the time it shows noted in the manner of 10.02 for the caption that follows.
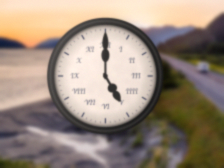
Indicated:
5.00
